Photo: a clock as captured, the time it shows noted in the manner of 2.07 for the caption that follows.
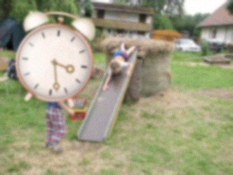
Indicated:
3.28
